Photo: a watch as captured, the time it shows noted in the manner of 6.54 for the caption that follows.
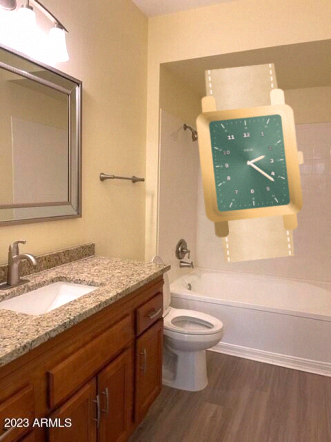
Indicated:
2.22
